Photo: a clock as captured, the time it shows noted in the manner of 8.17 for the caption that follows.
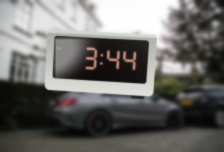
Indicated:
3.44
